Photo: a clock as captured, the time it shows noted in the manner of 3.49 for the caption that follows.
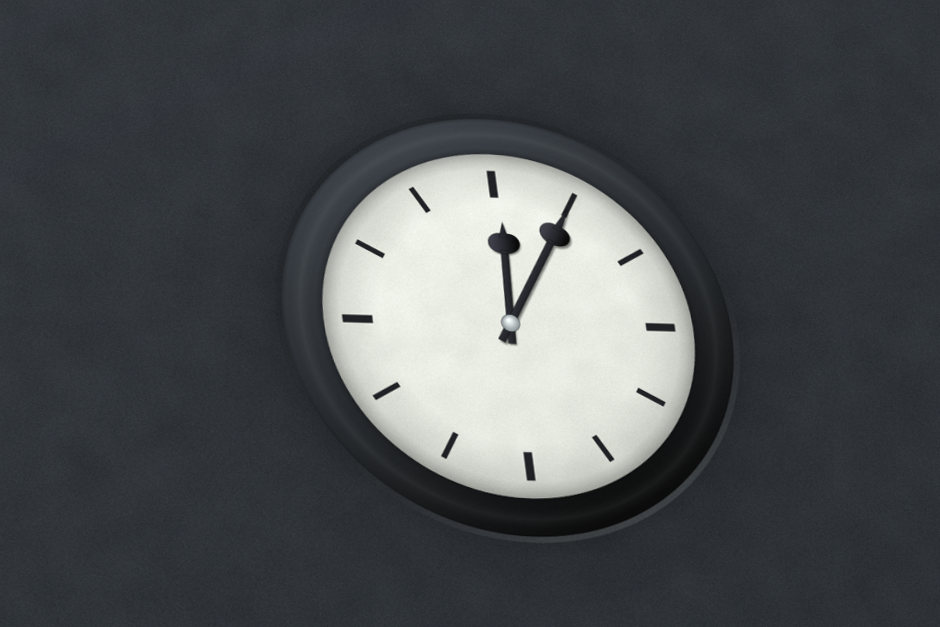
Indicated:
12.05
